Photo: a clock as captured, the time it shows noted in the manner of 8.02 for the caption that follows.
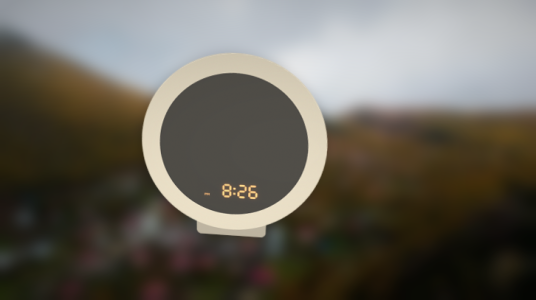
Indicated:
8.26
